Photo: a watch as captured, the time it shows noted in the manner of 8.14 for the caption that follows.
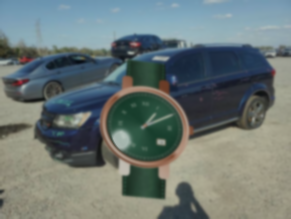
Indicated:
1.10
